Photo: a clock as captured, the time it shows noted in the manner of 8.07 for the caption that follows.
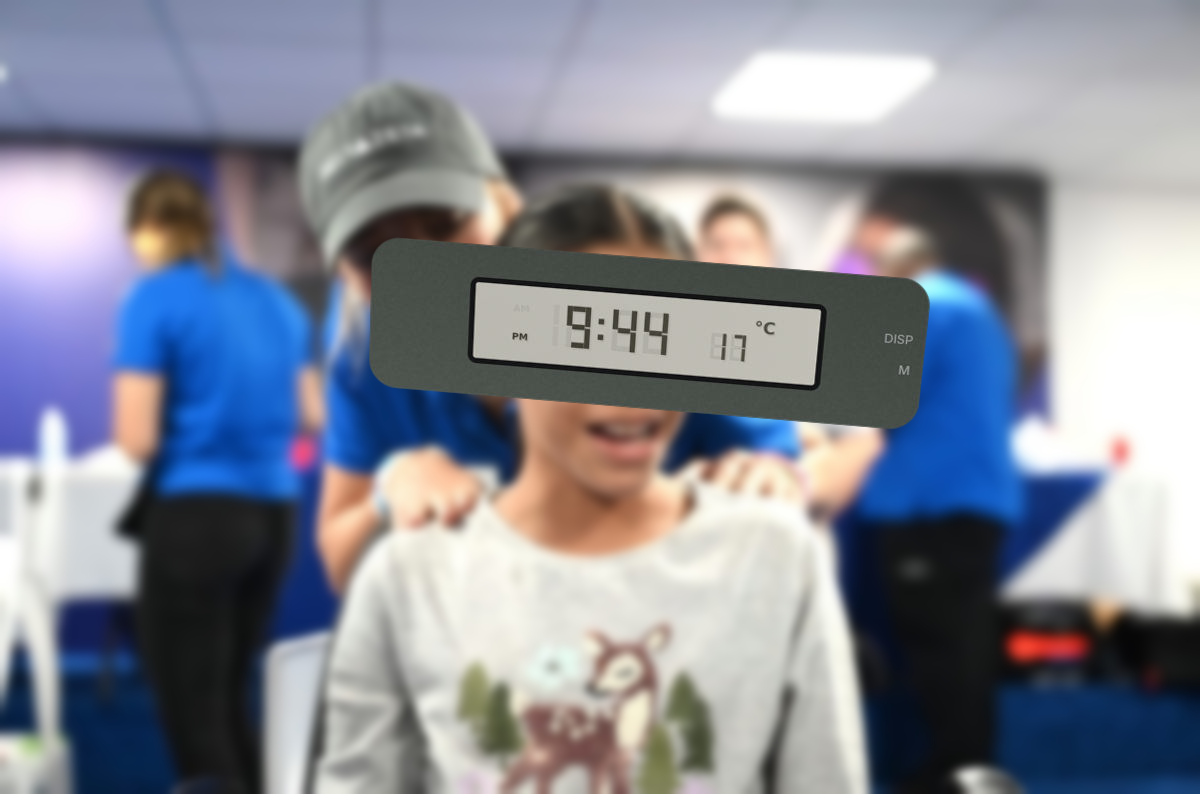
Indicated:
9.44
